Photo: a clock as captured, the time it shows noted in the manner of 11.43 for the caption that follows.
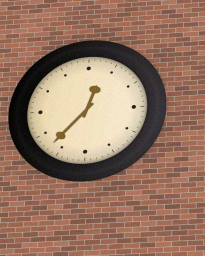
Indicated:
12.37
